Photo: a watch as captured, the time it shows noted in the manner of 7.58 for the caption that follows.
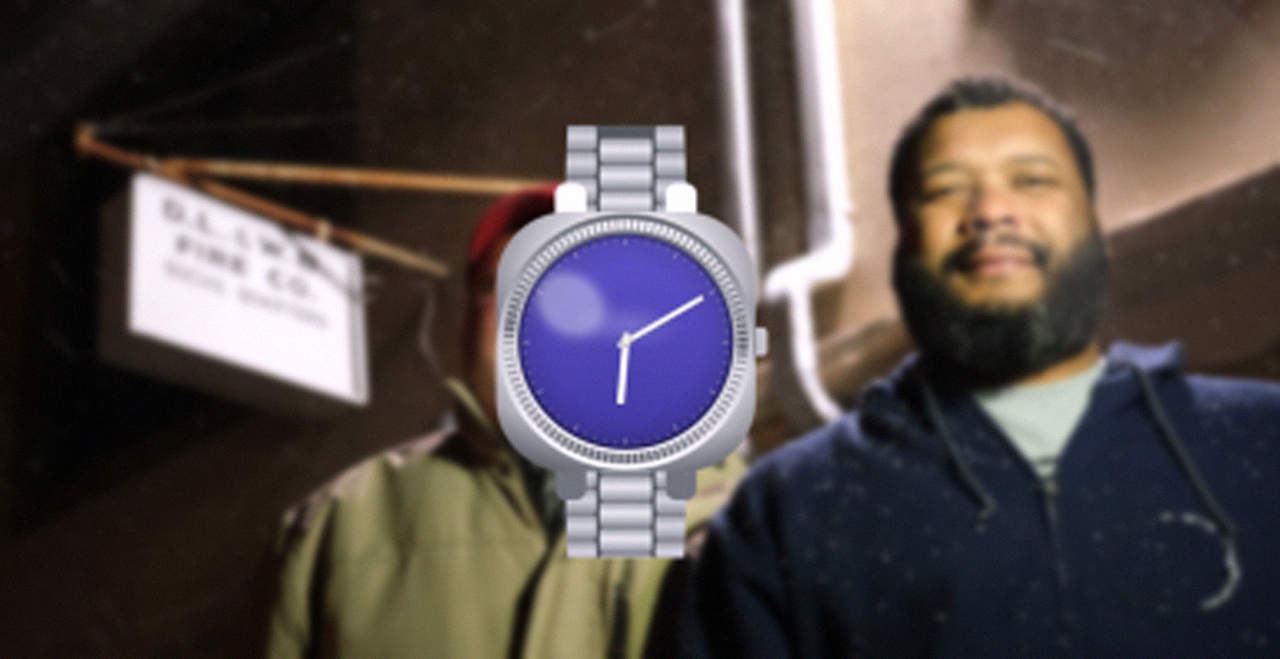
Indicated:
6.10
